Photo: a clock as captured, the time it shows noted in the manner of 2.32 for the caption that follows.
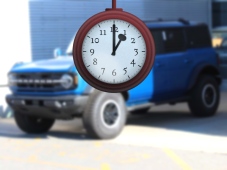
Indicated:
1.00
